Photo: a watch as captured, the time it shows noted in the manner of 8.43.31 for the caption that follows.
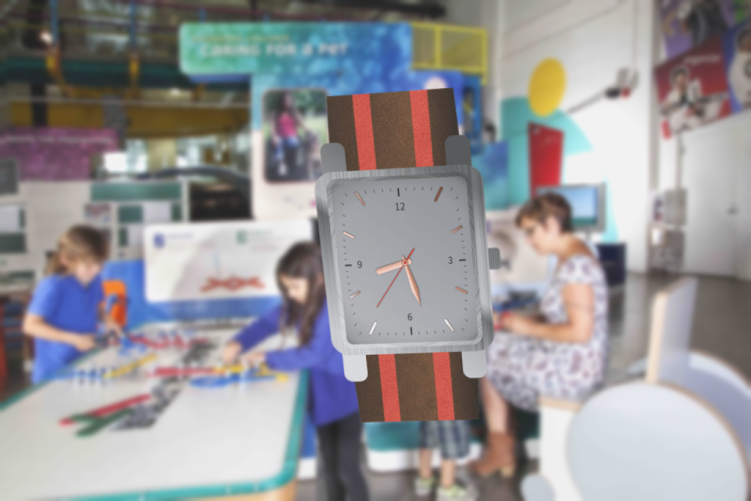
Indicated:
8.27.36
